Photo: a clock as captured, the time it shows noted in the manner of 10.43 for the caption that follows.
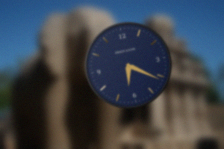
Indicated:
6.21
